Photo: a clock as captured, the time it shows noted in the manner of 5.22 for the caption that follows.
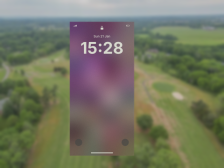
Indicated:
15.28
